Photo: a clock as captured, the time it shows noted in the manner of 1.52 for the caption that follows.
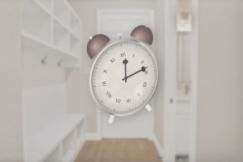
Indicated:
12.13
